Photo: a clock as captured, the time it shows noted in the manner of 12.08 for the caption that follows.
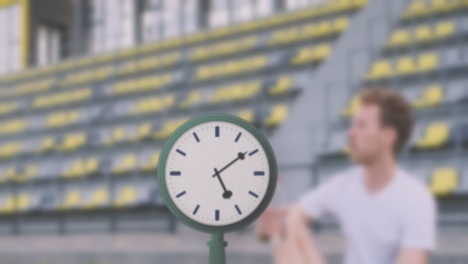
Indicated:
5.09
